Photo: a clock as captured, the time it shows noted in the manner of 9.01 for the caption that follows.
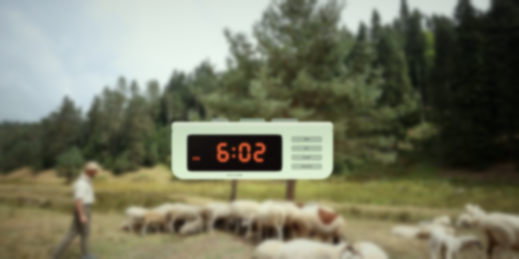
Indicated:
6.02
